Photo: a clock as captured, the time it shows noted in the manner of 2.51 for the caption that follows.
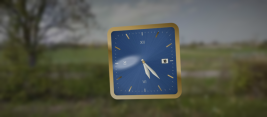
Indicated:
5.23
